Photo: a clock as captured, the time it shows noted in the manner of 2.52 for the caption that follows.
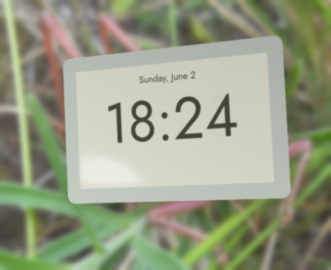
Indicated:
18.24
